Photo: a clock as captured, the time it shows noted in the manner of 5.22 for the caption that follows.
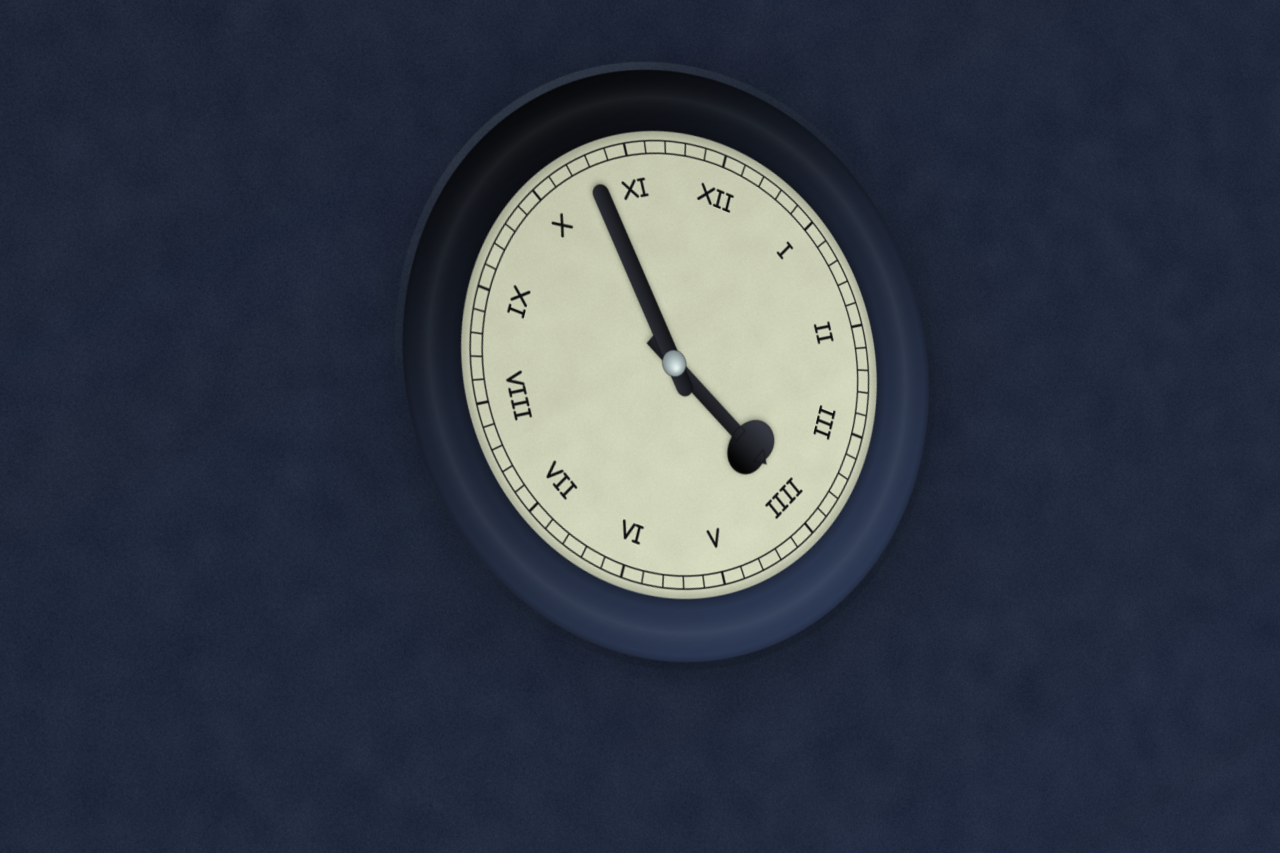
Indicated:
3.53
